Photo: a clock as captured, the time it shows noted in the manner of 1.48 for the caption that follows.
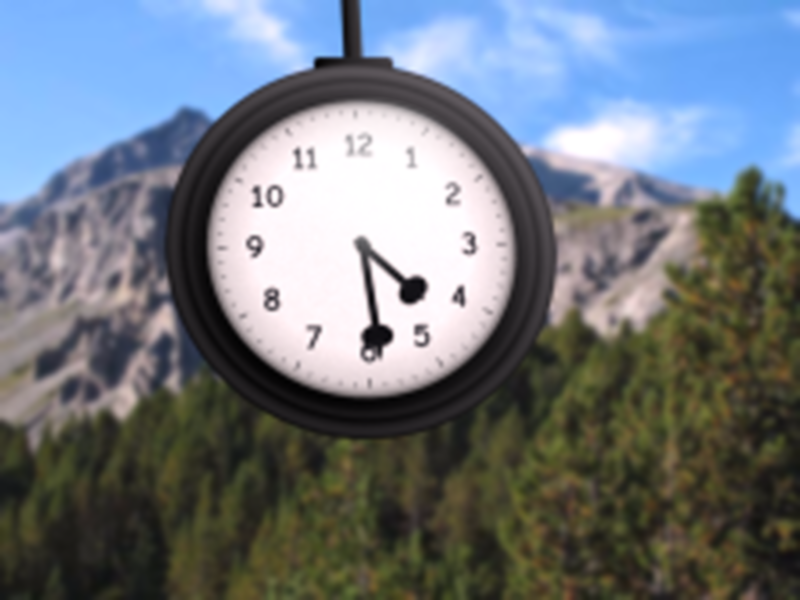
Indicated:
4.29
